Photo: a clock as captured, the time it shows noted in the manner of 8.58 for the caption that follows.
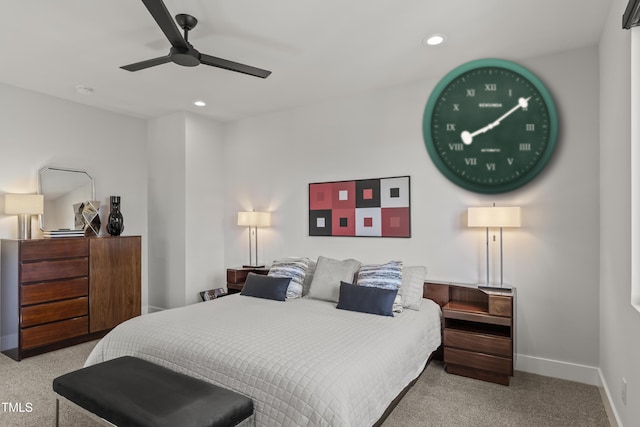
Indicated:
8.09
